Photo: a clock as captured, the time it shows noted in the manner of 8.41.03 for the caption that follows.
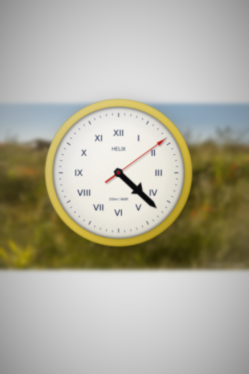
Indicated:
4.22.09
